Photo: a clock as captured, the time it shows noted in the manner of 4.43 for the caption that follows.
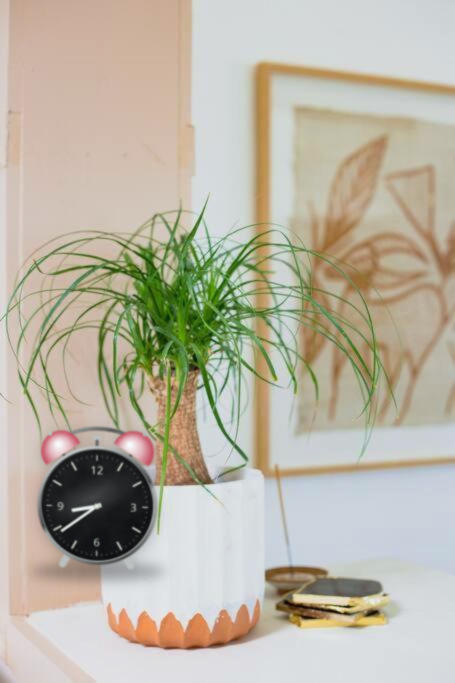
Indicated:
8.39
